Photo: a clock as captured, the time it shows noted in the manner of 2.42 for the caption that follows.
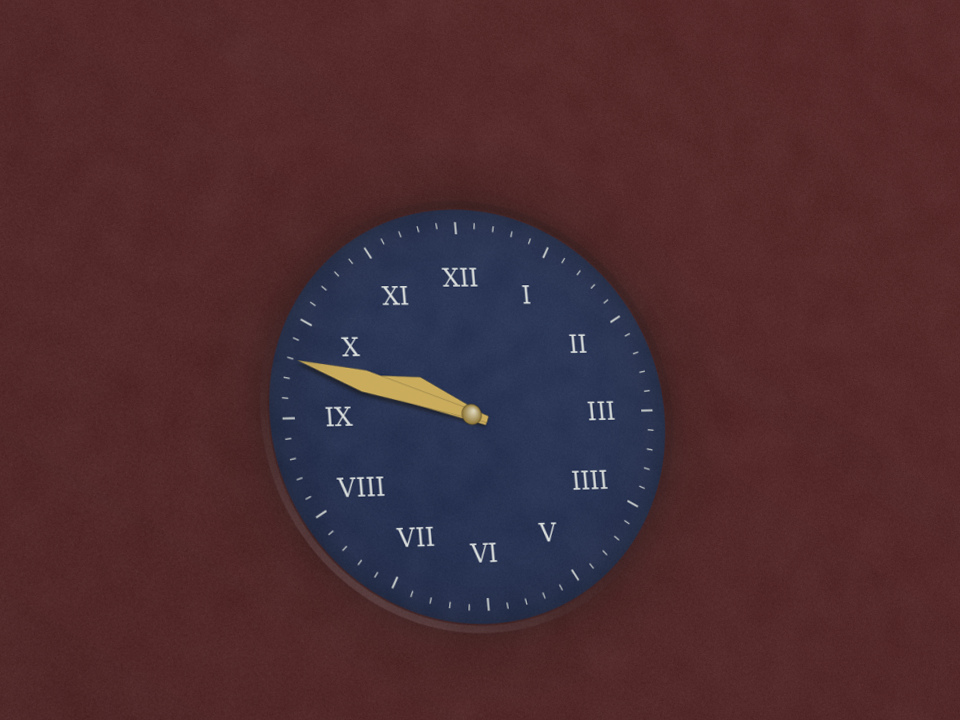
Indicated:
9.48
